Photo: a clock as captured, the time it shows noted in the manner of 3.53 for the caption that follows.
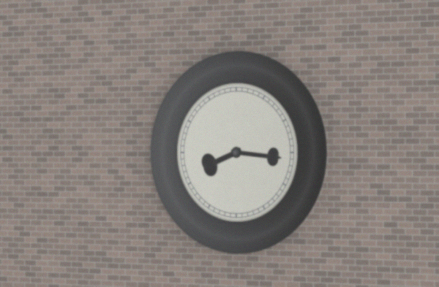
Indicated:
8.16
